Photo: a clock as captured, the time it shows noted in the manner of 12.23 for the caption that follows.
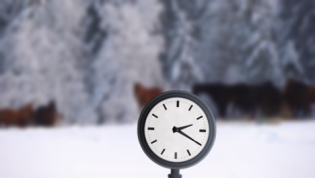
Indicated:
2.20
